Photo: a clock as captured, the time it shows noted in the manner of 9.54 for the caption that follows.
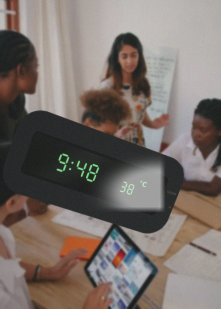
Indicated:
9.48
